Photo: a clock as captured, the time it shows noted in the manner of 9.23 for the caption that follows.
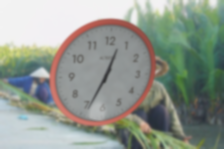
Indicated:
12.34
